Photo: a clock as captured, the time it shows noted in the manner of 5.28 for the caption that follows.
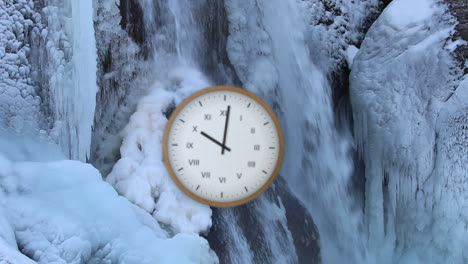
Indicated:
10.01
